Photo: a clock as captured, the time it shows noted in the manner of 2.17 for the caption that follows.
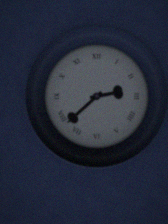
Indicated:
2.38
